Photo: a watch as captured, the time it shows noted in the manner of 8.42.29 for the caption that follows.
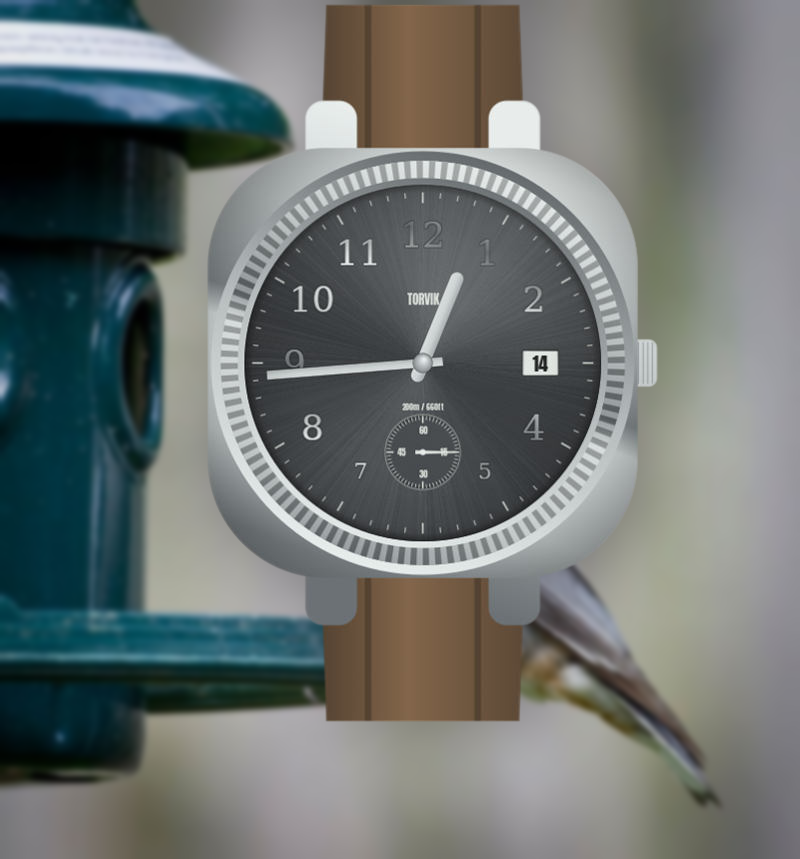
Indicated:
12.44.15
